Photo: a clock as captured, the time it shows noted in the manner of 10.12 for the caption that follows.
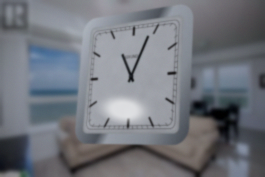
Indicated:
11.04
